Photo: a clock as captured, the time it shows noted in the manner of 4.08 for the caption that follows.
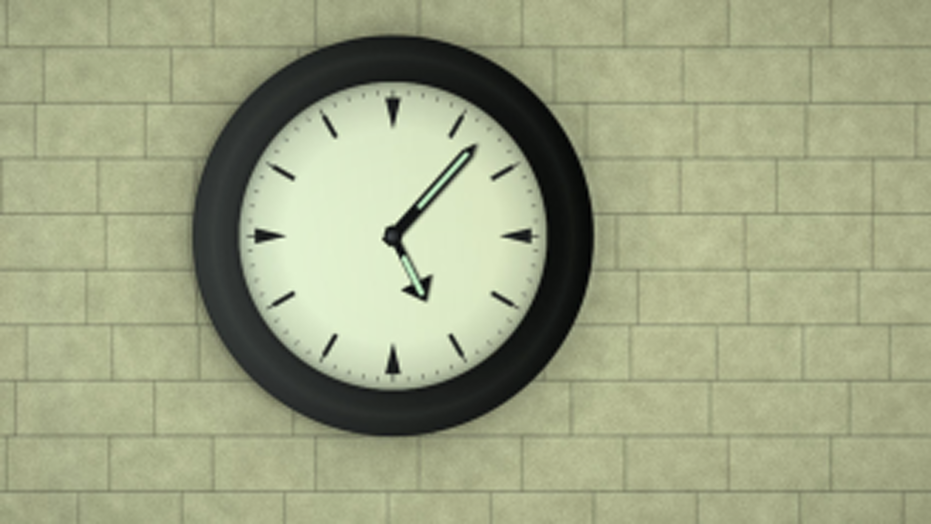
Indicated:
5.07
